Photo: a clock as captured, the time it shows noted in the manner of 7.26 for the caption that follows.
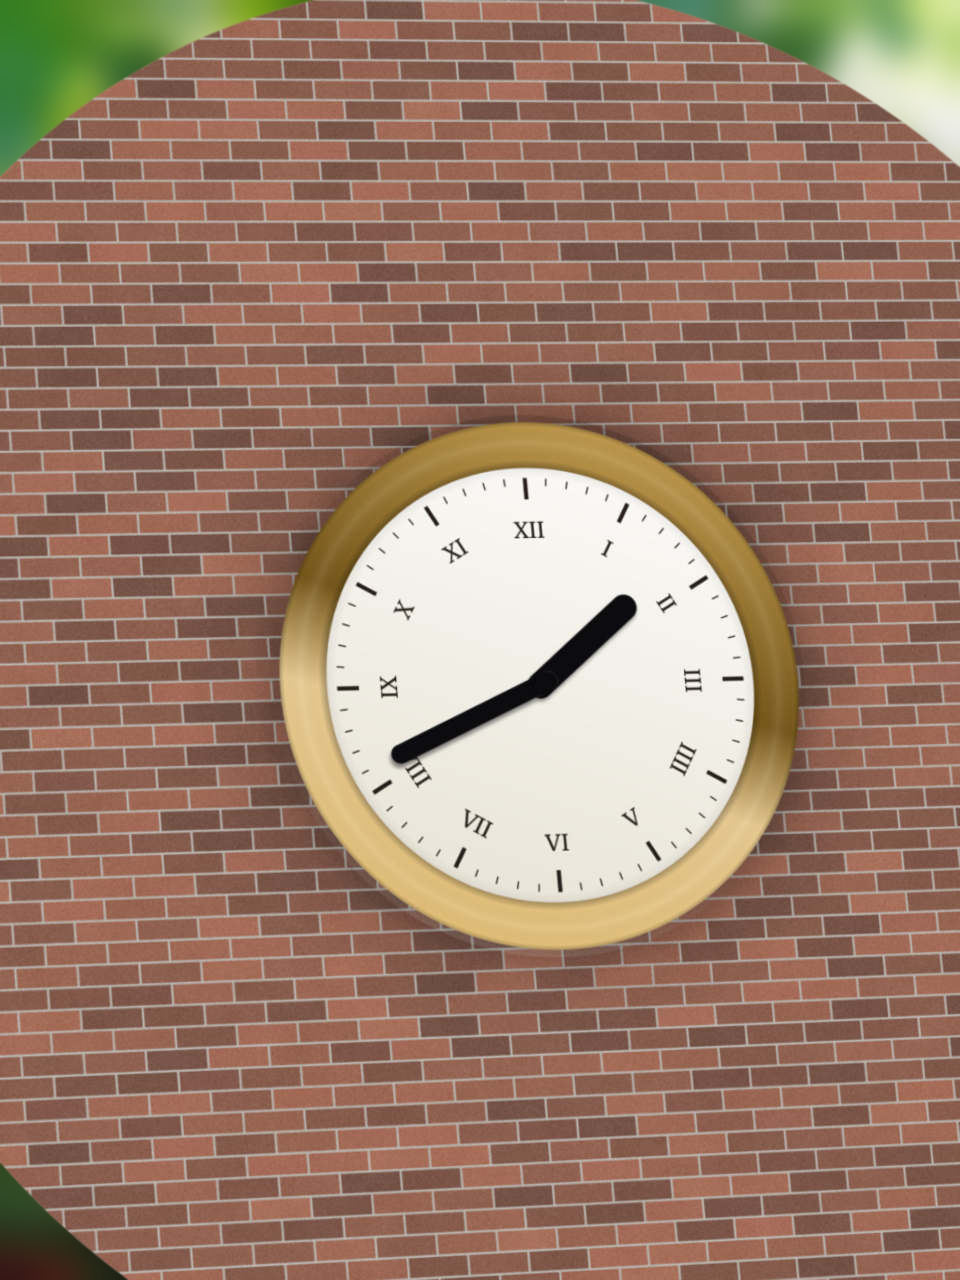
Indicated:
1.41
